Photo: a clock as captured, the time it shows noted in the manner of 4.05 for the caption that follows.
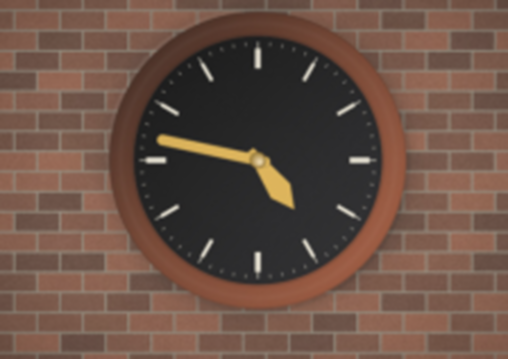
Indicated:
4.47
